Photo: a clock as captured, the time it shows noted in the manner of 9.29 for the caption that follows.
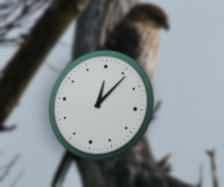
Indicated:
12.06
